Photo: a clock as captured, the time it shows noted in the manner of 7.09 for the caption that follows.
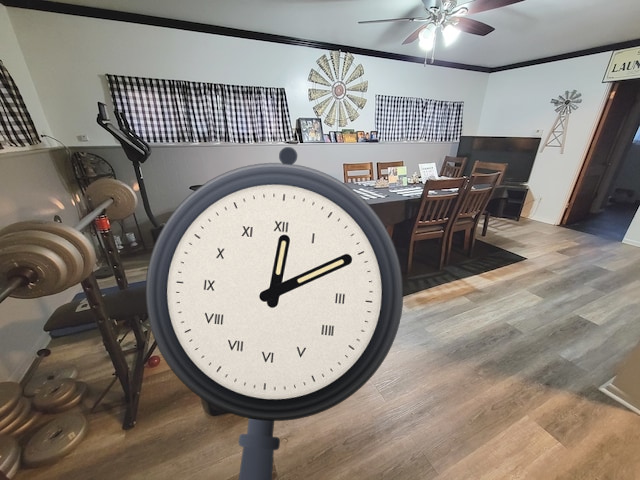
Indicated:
12.10
